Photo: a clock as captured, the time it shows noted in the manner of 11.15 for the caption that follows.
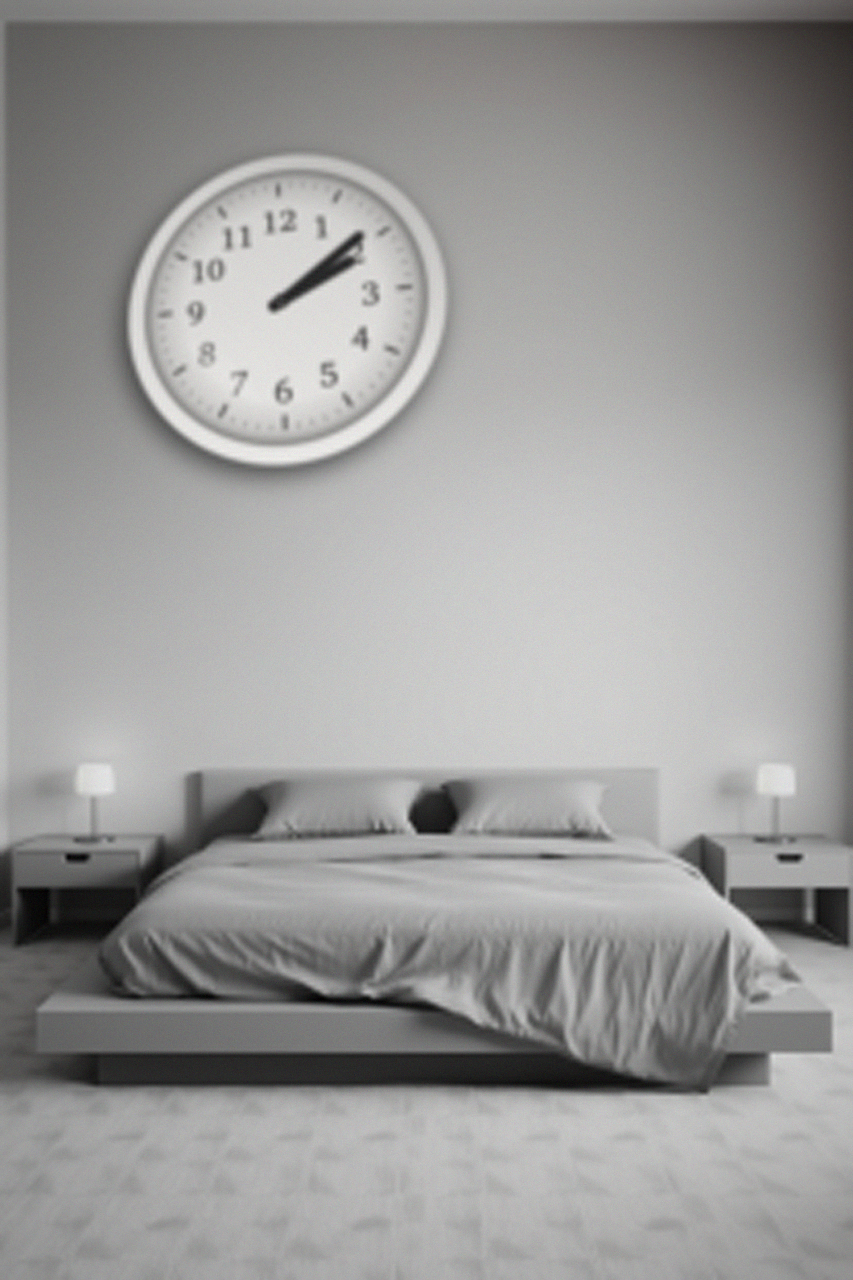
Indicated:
2.09
